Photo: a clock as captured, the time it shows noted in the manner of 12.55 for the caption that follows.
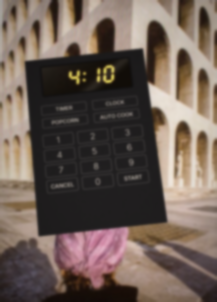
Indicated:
4.10
